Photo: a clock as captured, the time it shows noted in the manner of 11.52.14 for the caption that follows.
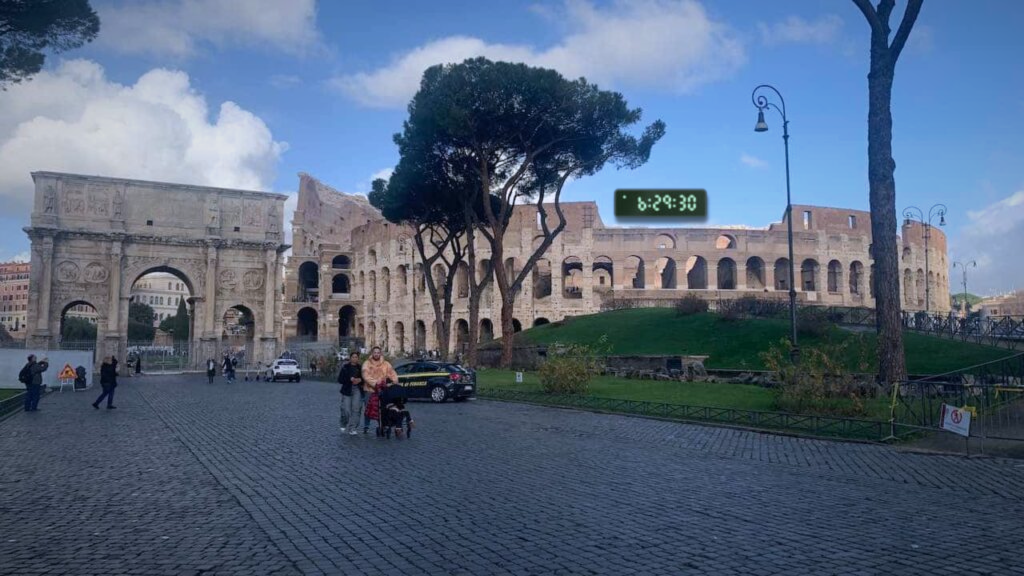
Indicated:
6.29.30
